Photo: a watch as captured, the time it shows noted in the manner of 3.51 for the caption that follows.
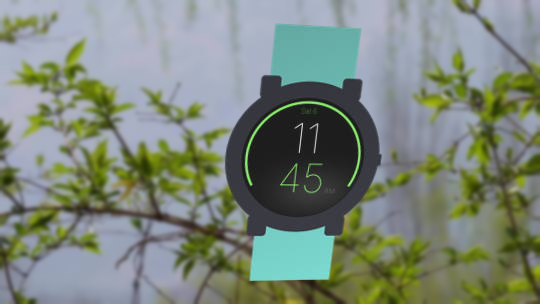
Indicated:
11.45
